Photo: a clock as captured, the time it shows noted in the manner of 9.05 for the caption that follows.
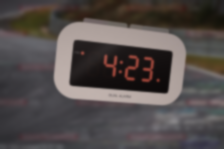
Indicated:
4.23
